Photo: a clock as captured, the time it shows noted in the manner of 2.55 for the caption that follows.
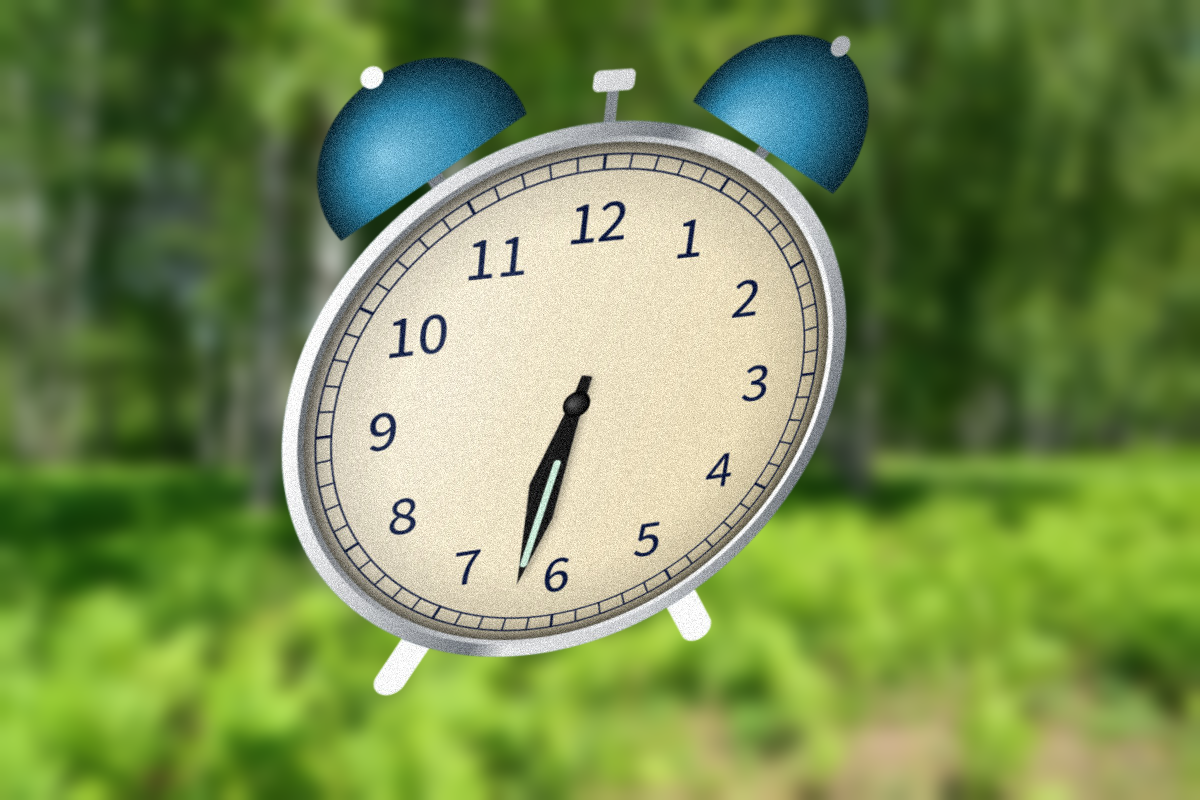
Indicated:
6.32
